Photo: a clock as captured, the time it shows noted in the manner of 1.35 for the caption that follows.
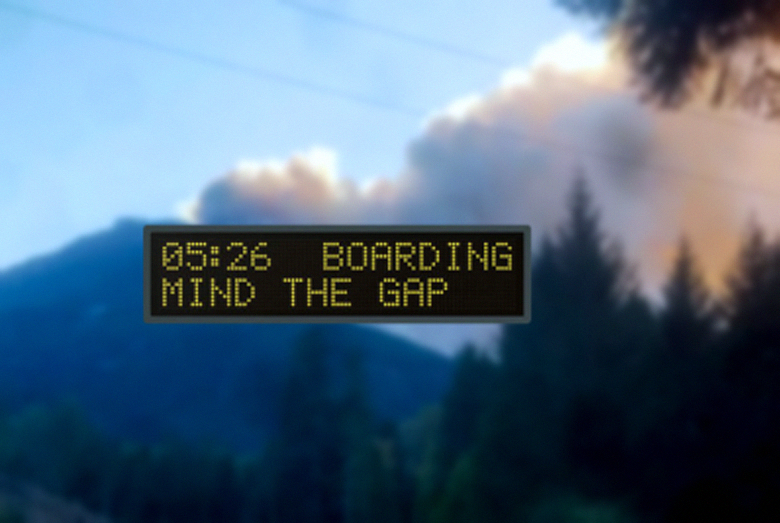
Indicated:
5.26
